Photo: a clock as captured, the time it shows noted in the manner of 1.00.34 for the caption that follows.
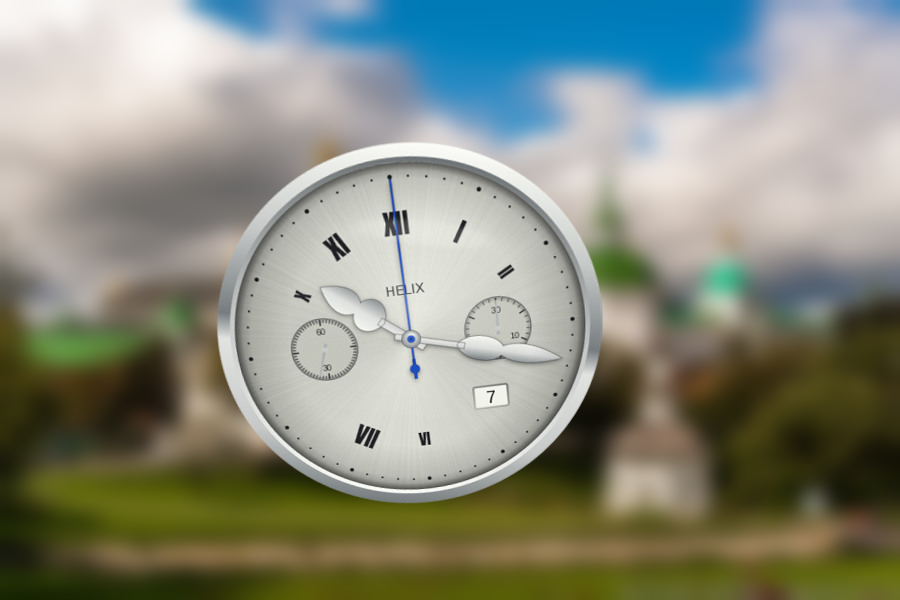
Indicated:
10.17.33
